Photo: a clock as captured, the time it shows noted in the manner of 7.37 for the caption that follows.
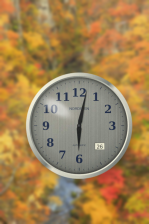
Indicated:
6.02
